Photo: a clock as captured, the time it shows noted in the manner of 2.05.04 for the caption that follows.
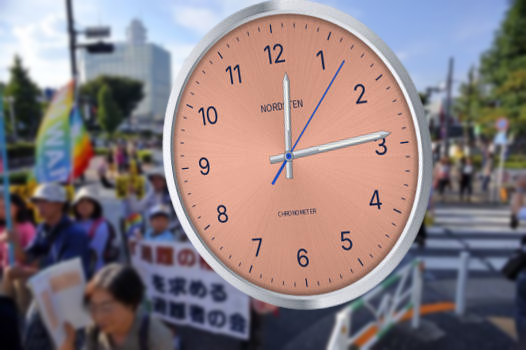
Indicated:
12.14.07
